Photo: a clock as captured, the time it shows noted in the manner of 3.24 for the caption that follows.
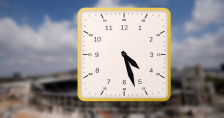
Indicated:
4.27
